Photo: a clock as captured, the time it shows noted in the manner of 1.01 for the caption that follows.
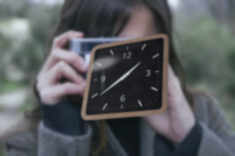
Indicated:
1.39
